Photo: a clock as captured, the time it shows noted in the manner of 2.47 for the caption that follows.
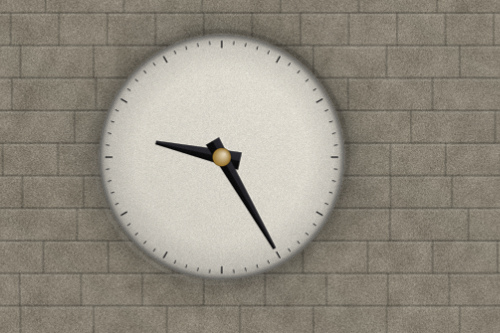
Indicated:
9.25
